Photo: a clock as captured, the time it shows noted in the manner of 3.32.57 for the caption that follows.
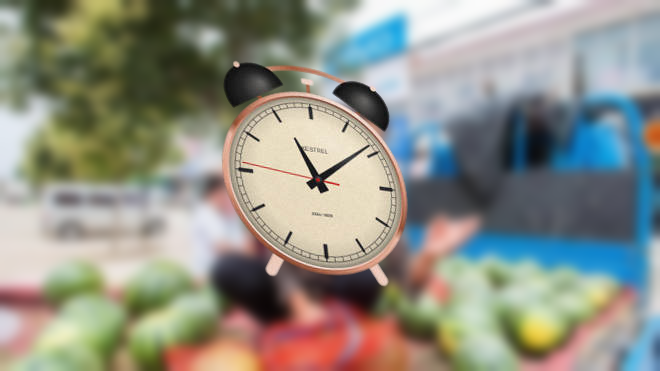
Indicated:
11.08.46
